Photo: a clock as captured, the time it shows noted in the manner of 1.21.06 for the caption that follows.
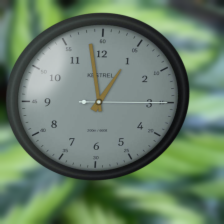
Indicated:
12.58.15
